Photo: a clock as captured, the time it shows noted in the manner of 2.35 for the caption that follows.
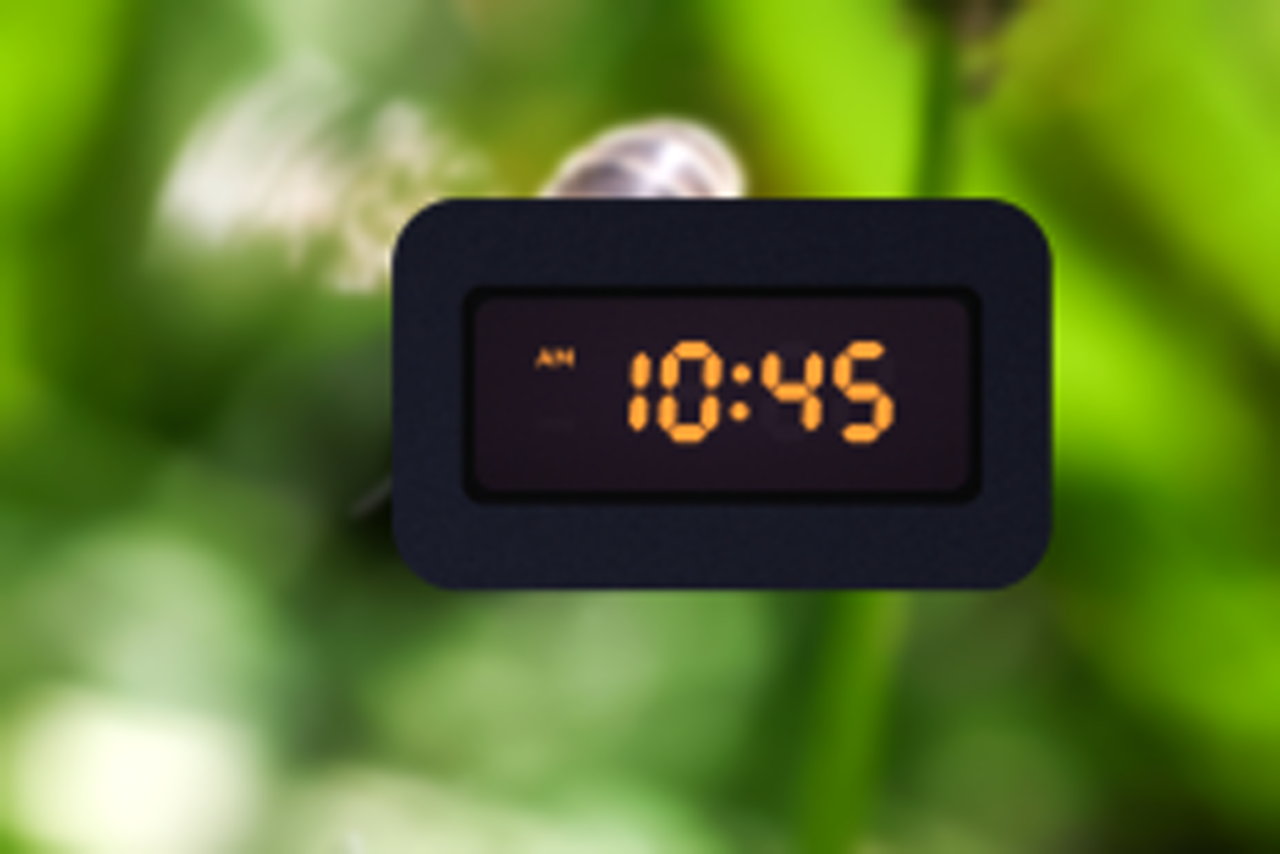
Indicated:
10.45
